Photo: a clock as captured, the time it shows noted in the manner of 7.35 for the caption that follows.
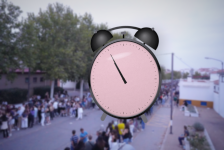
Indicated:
10.55
